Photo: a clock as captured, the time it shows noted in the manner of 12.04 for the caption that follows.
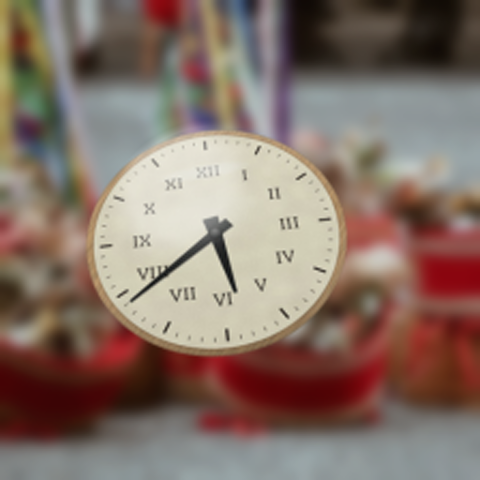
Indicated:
5.39
